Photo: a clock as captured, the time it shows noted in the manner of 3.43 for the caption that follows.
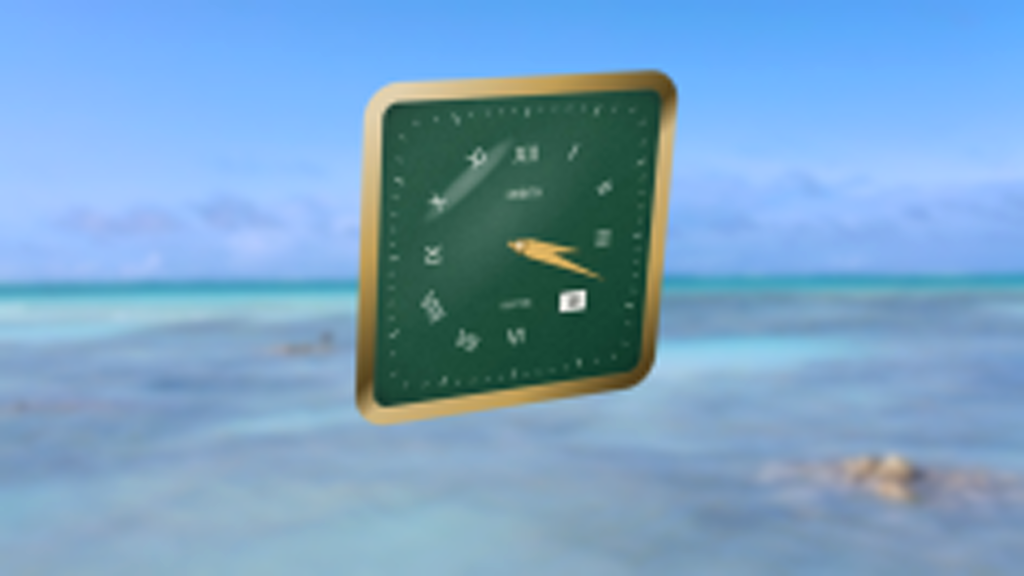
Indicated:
3.19
